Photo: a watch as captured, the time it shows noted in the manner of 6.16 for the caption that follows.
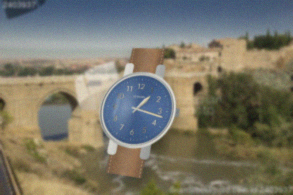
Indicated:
1.17
